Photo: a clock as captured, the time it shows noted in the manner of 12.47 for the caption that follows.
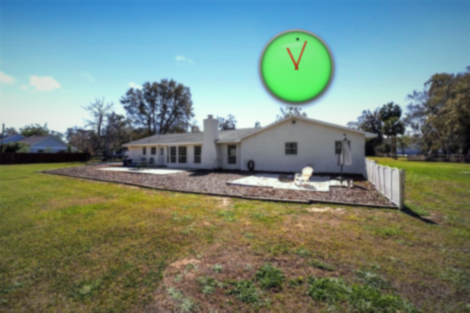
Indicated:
11.03
